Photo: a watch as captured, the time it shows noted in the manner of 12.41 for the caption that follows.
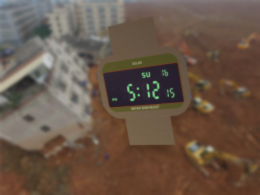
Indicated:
5.12
